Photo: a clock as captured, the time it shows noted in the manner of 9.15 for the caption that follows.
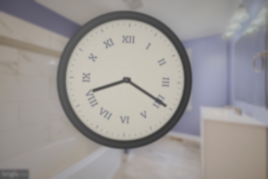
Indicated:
8.20
